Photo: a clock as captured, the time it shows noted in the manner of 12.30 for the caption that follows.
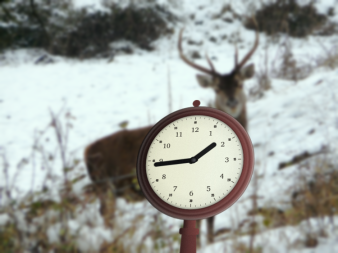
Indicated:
1.44
